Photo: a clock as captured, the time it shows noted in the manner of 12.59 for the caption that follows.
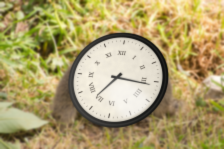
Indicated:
7.16
